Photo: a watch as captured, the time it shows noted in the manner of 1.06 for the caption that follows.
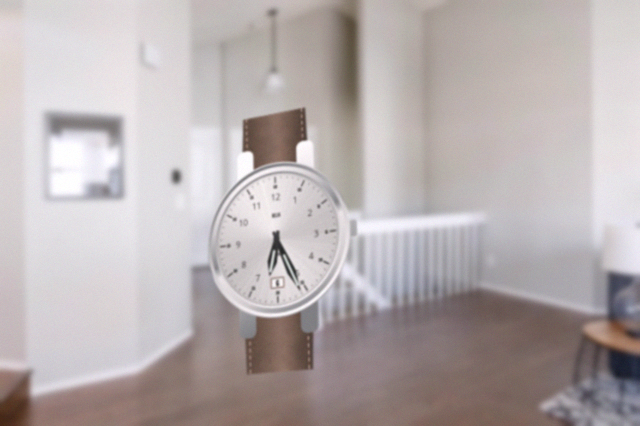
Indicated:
6.26
